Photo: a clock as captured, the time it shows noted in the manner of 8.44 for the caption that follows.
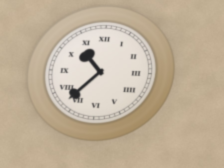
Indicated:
10.37
